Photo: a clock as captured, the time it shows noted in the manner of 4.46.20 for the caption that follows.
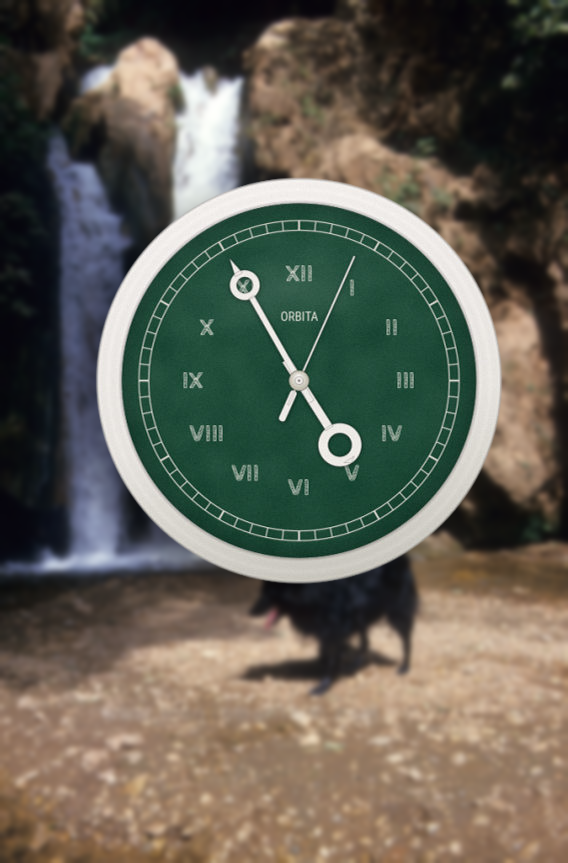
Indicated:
4.55.04
